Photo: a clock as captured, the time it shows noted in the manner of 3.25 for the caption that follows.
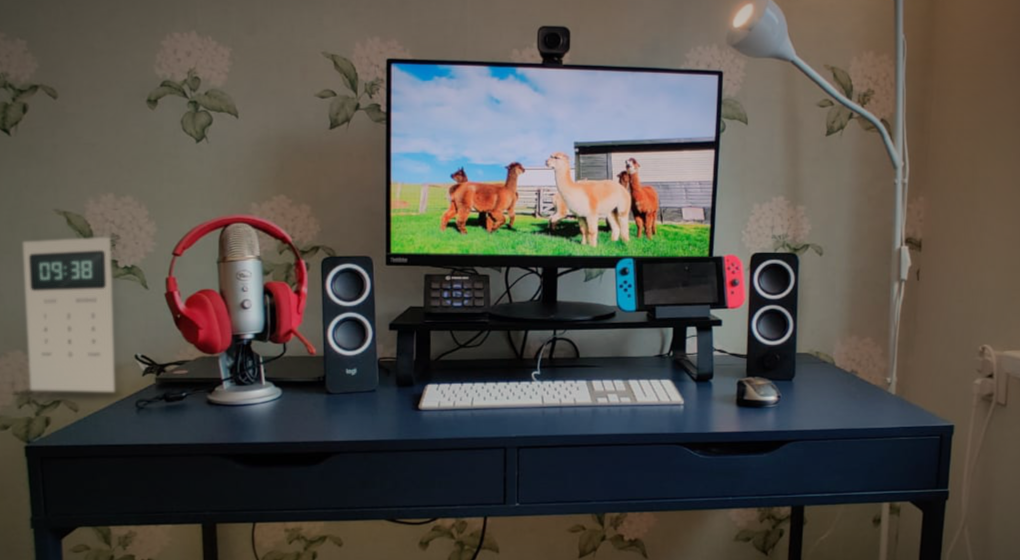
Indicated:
9.38
